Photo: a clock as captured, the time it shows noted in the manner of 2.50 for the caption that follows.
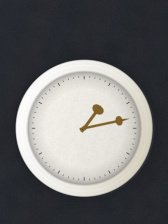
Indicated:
1.13
